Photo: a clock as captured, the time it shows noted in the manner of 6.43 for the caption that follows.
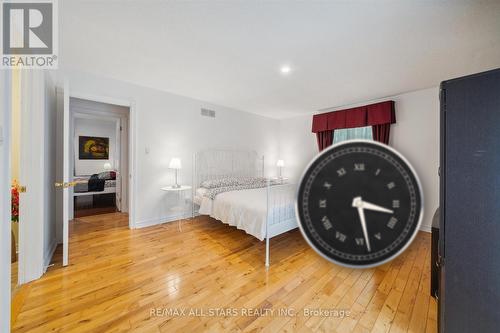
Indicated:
3.28
